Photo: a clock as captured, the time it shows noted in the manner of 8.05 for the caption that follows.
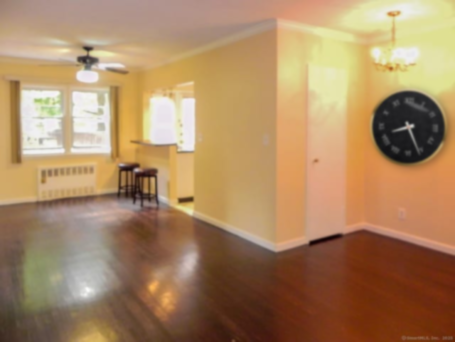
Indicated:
8.26
